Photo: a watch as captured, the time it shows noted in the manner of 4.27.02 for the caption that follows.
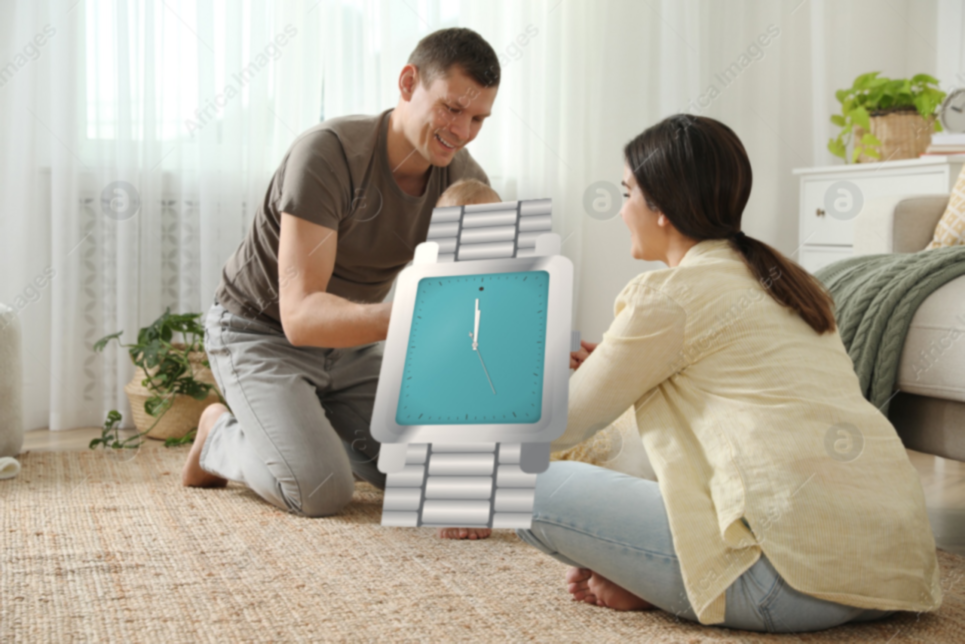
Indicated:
11.59.26
